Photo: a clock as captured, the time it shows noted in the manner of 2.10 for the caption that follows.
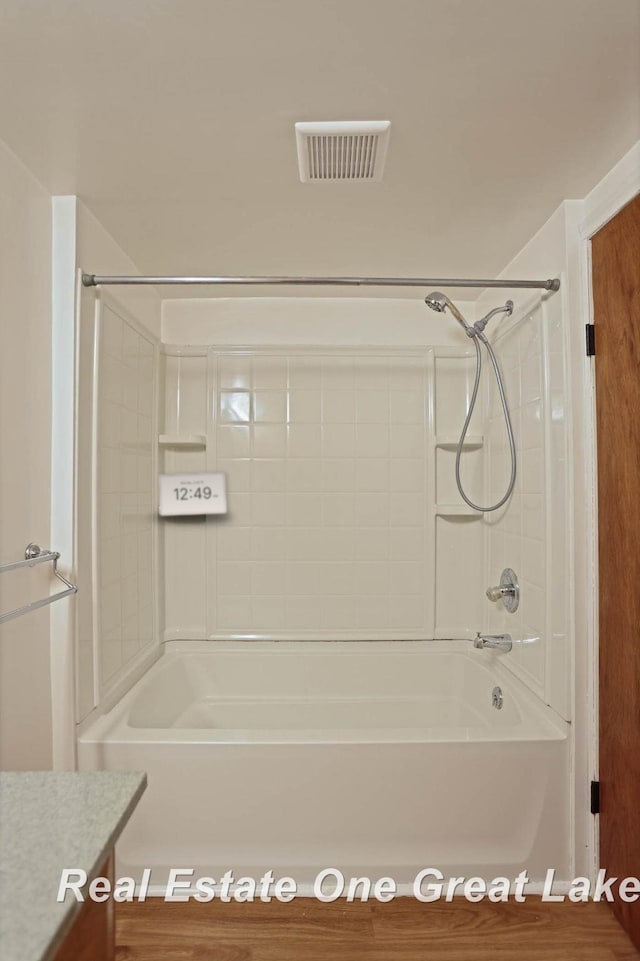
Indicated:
12.49
